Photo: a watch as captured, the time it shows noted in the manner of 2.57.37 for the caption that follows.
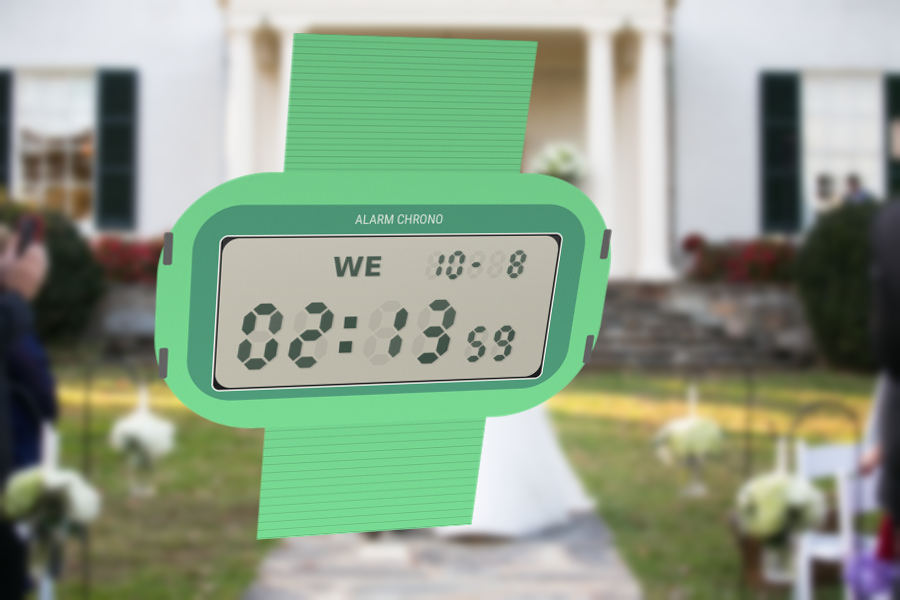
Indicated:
2.13.59
